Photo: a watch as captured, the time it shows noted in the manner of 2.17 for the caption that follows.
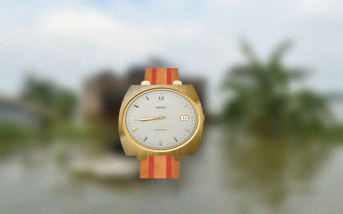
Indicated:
8.44
